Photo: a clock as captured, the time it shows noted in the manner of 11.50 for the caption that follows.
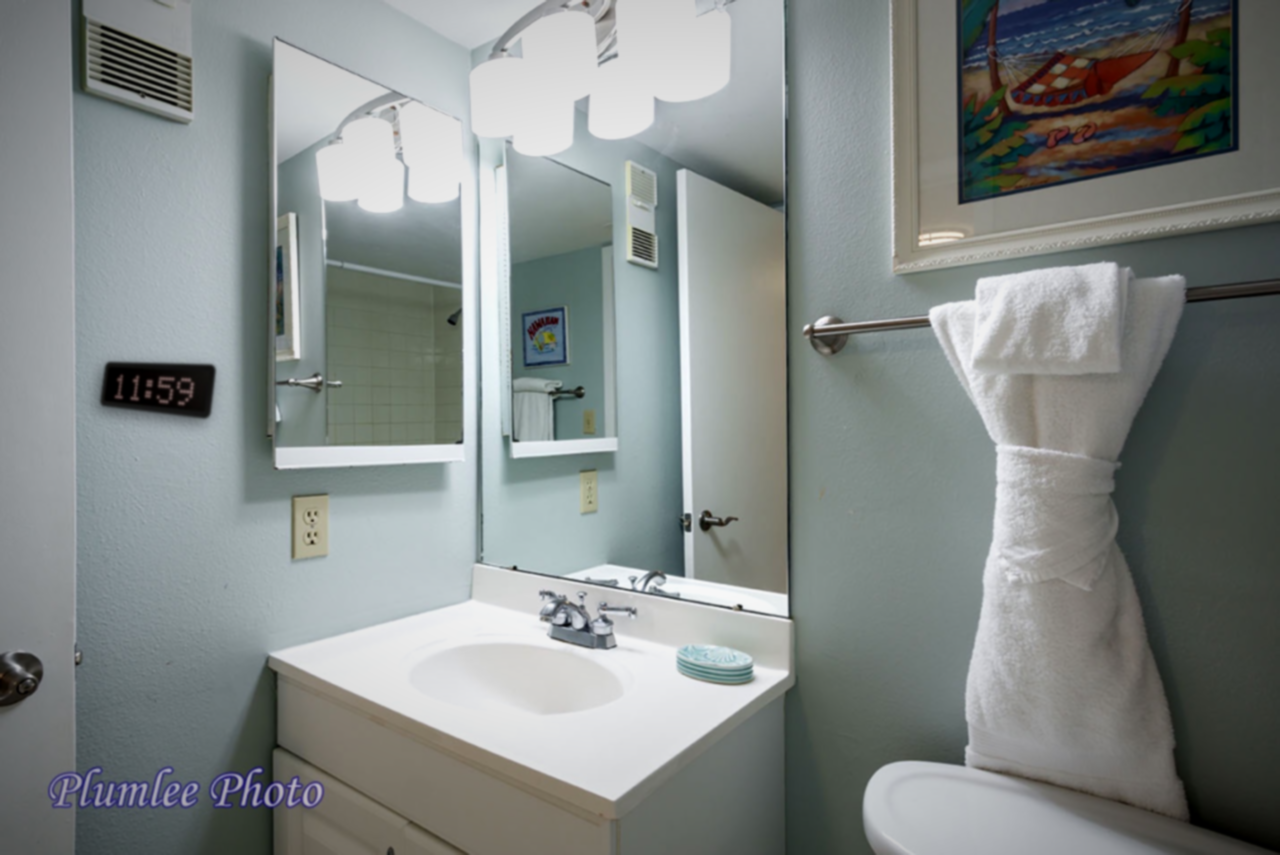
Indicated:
11.59
